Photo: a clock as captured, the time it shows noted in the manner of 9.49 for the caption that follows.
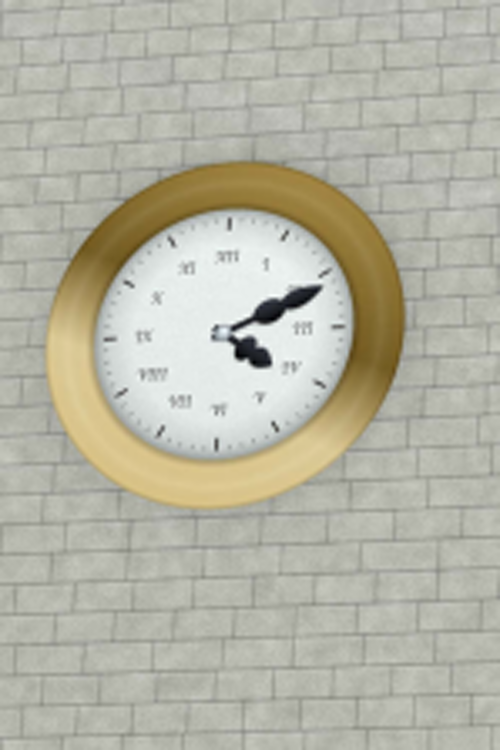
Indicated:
4.11
